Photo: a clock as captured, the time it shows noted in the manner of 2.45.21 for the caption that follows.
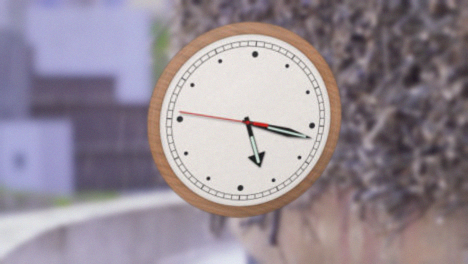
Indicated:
5.16.46
